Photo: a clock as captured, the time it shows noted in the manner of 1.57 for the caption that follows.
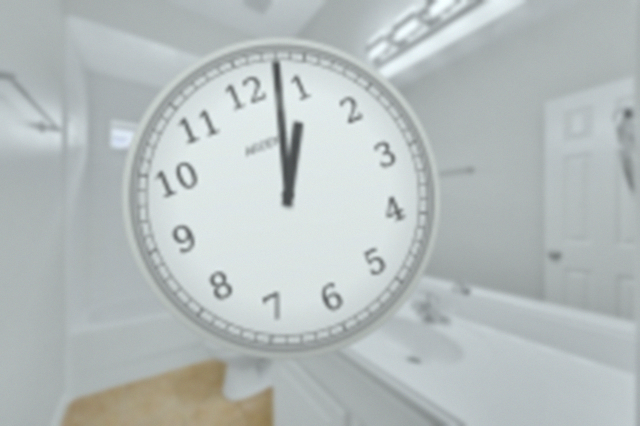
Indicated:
1.03
